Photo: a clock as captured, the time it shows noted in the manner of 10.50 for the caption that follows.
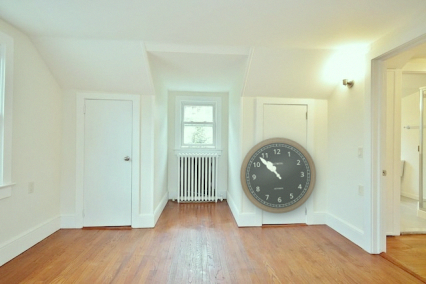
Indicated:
10.53
